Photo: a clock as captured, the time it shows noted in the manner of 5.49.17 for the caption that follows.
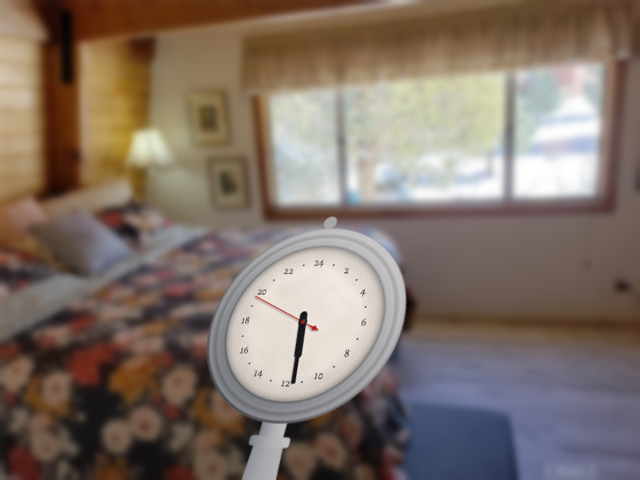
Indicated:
11.28.49
